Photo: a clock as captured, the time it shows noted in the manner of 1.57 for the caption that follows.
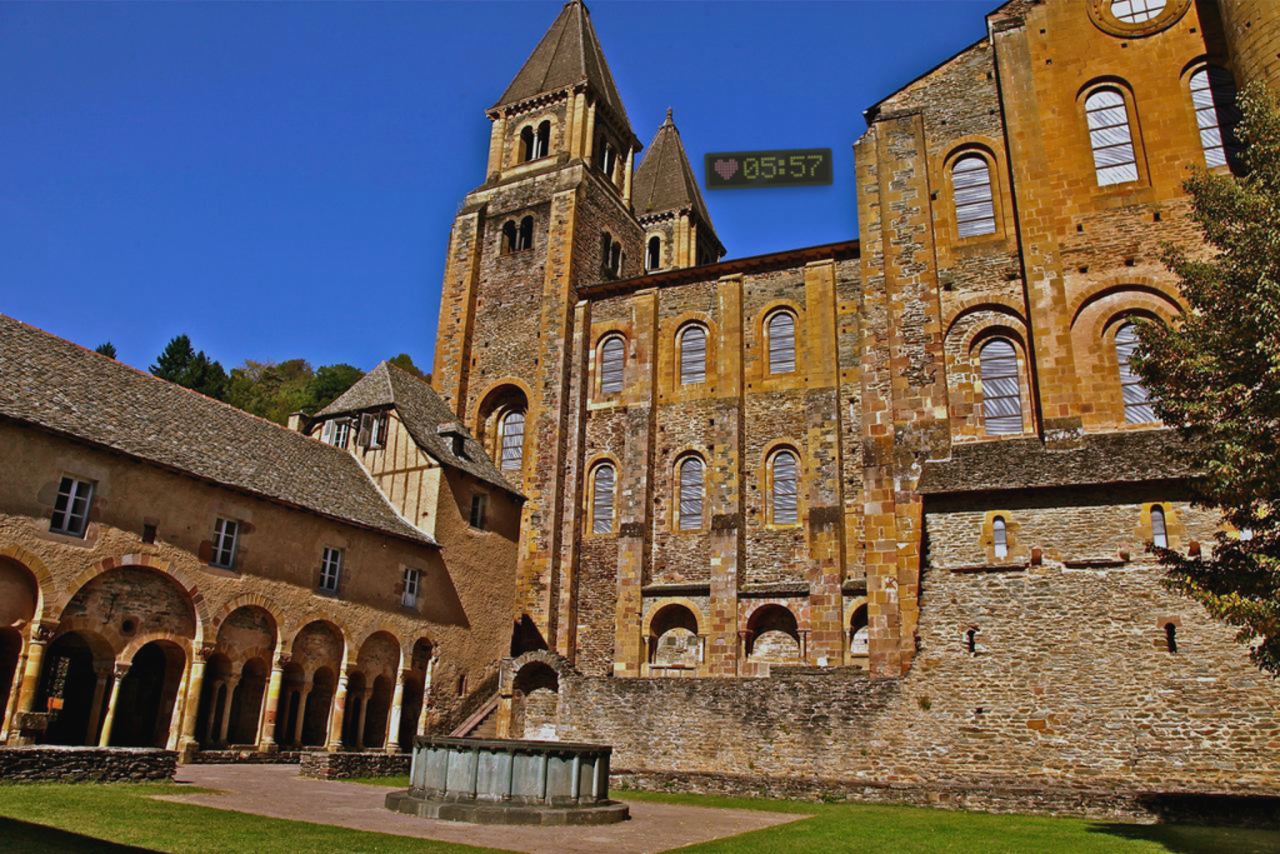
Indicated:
5.57
